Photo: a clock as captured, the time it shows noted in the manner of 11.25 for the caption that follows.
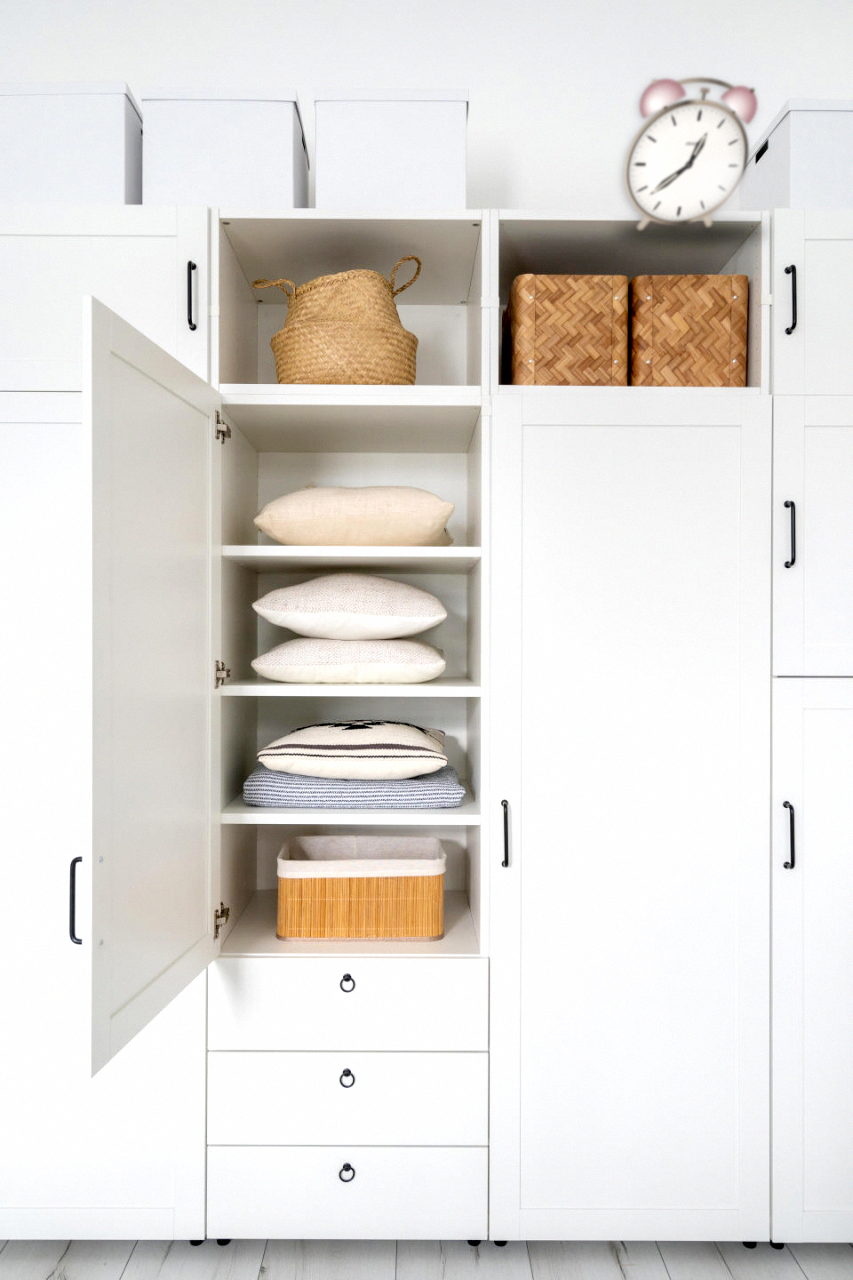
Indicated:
12.38
